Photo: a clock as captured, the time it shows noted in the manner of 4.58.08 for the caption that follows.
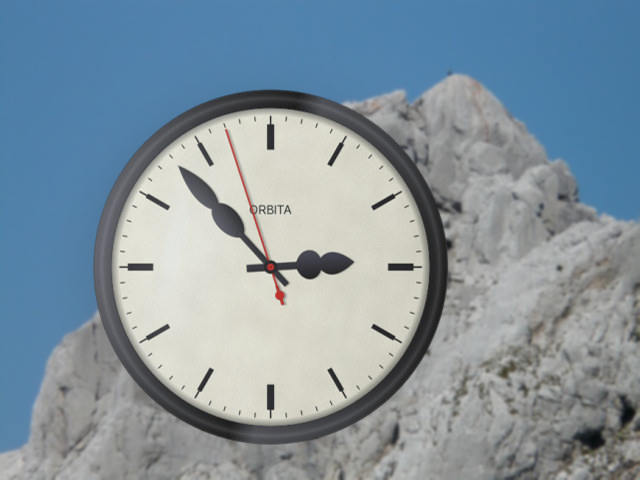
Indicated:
2.52.57
